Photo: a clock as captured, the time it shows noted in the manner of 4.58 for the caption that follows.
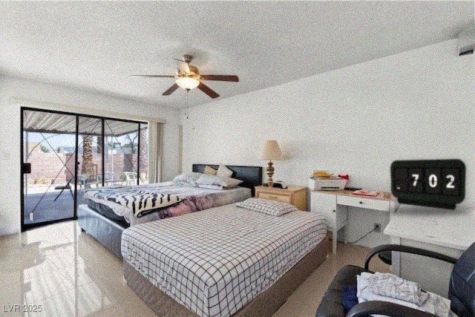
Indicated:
7.02
